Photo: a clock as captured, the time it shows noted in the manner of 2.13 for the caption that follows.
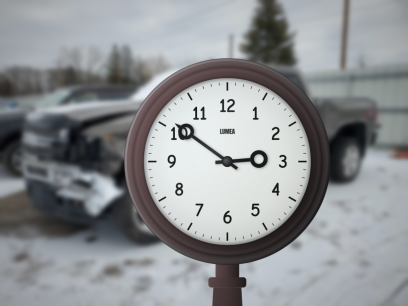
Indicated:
2.51
